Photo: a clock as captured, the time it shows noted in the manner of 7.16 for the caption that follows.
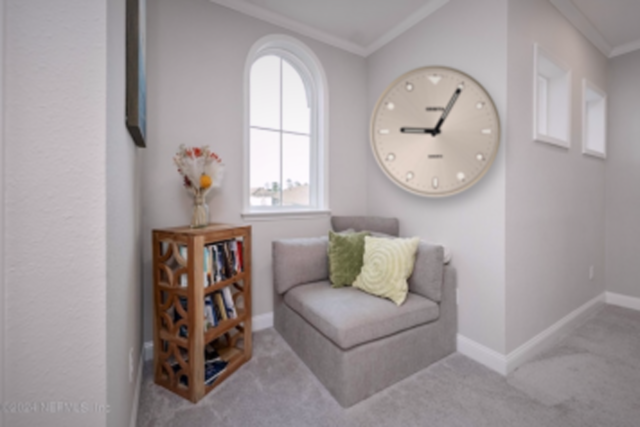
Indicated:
9.05
